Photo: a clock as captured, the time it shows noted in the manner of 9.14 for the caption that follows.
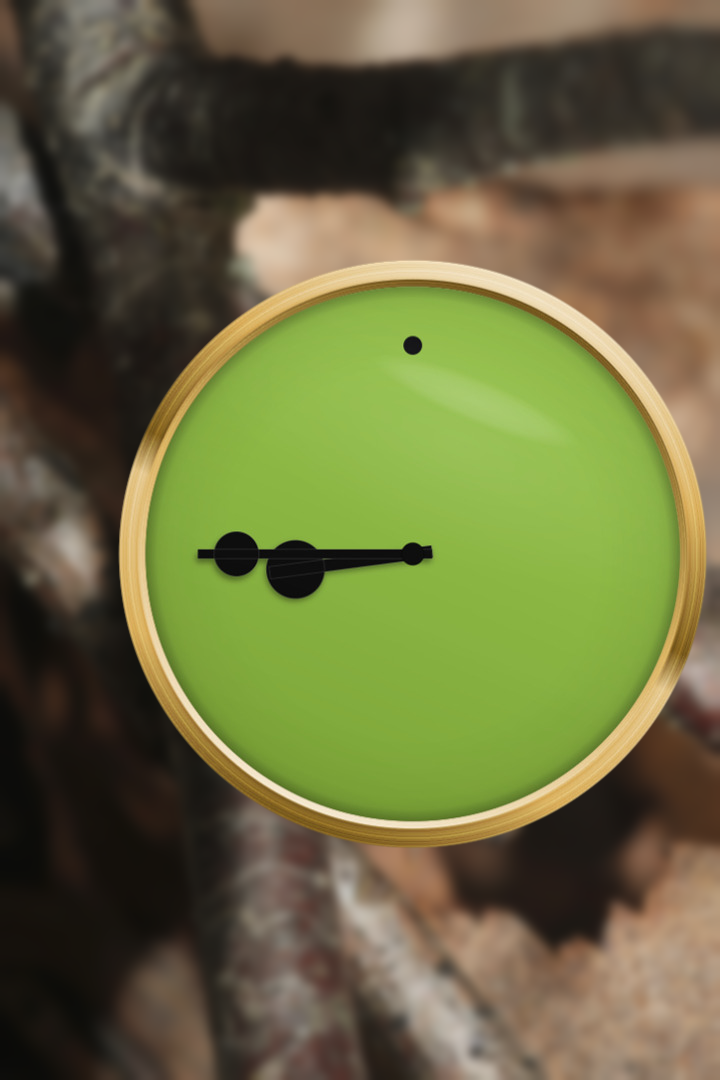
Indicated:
8.45
